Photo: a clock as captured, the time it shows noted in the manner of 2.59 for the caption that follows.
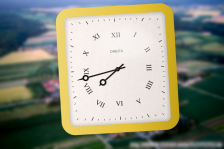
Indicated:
7.43
